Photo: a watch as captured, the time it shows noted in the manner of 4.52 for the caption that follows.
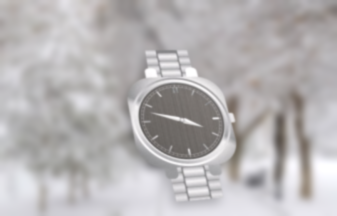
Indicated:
3.48
